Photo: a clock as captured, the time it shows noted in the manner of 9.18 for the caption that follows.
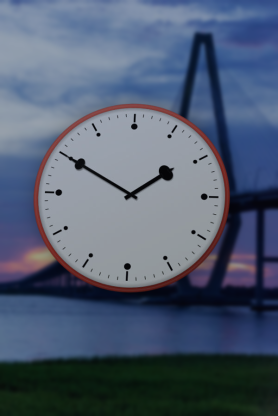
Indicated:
1.50
